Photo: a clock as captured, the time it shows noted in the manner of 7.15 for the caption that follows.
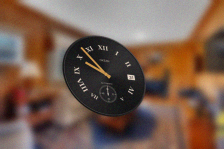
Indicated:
9.53
